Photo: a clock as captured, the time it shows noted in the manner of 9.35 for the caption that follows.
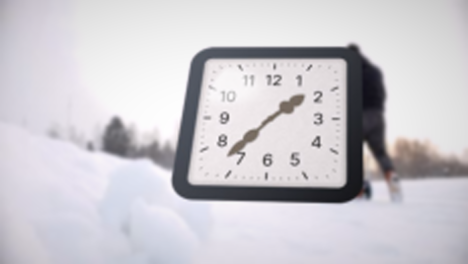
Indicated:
1.37
